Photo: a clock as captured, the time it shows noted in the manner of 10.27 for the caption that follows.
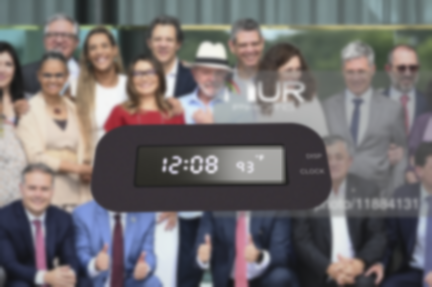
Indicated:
12.08
